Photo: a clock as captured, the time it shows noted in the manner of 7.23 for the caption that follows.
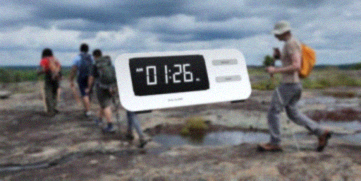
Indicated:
1.26
